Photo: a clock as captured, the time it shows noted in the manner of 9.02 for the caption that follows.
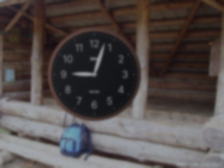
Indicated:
9.03
